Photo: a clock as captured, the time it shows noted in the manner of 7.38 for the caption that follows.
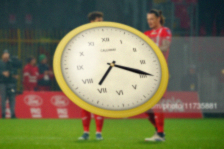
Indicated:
7.19
